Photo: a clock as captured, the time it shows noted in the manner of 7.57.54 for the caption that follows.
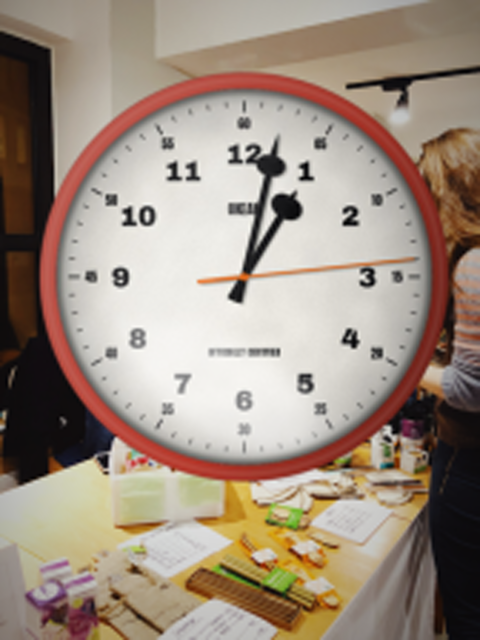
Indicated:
1.02.14
